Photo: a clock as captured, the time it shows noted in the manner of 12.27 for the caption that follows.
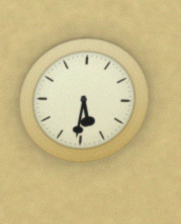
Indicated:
5.31
